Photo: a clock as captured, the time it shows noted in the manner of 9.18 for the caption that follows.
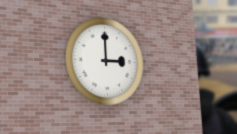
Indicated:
3.00
